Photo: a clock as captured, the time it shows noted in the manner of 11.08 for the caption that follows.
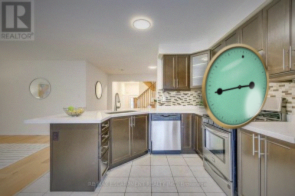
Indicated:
2.43
